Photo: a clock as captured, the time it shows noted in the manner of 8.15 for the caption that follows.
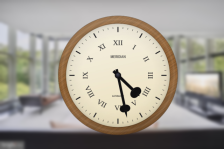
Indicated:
4.28
